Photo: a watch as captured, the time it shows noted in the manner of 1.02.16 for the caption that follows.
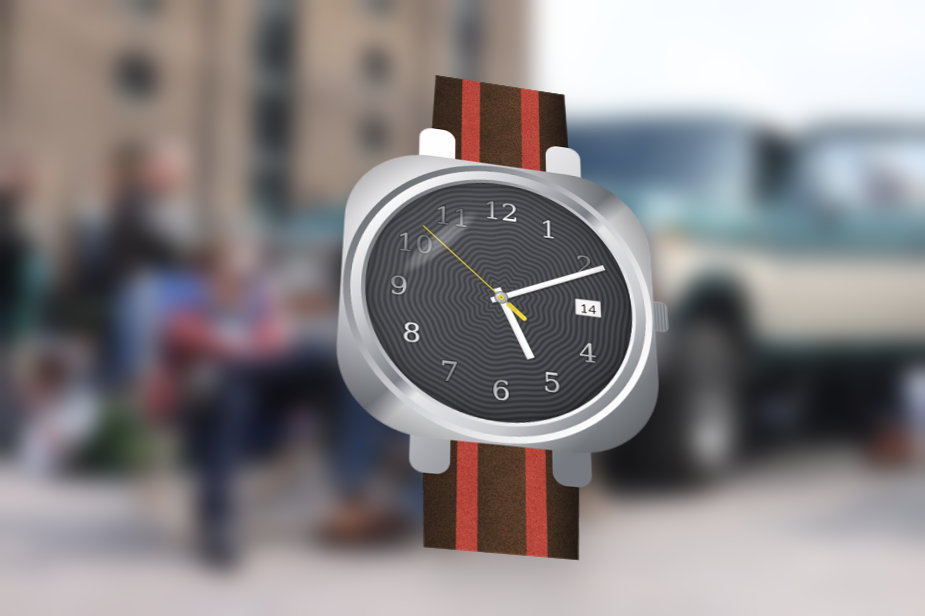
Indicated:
5.10.52
